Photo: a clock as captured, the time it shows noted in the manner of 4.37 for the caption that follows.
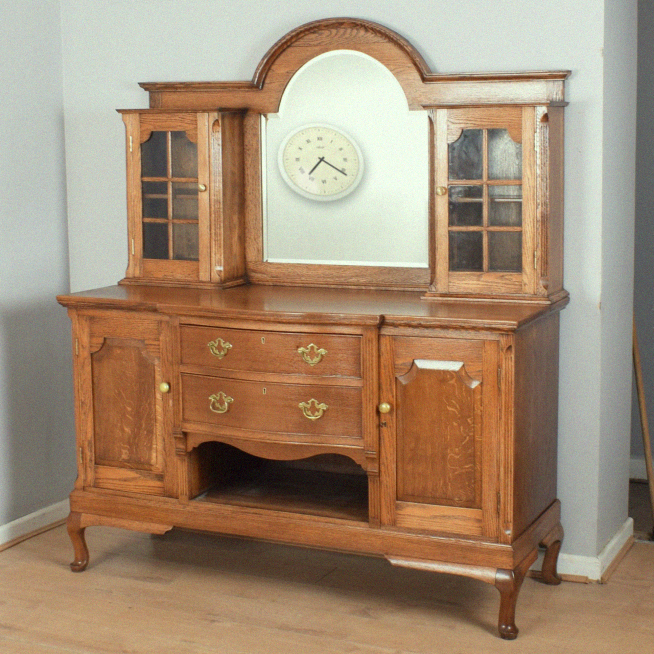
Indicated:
7.21
